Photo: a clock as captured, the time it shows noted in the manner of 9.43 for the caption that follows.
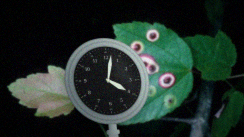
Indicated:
4.02
